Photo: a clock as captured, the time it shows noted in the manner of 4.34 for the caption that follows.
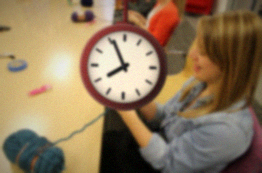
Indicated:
7.56
